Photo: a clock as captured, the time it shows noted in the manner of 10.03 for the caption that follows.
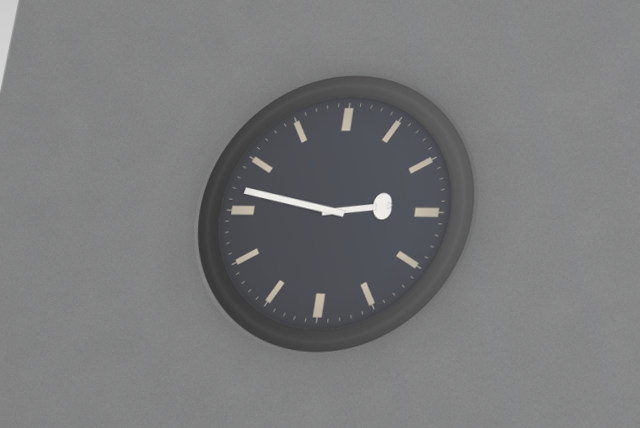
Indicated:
2.47
